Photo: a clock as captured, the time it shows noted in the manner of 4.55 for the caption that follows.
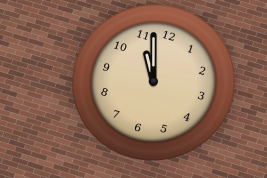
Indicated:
10.57
